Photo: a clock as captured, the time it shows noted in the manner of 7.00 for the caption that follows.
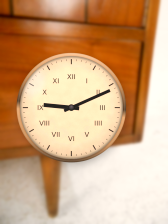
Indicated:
9.11
